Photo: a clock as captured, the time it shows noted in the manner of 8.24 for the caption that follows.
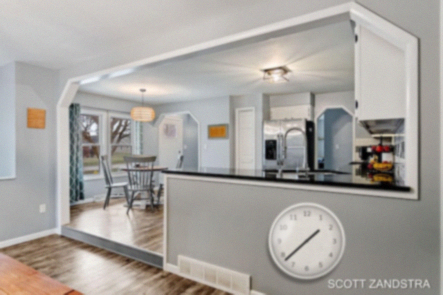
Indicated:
1.38
